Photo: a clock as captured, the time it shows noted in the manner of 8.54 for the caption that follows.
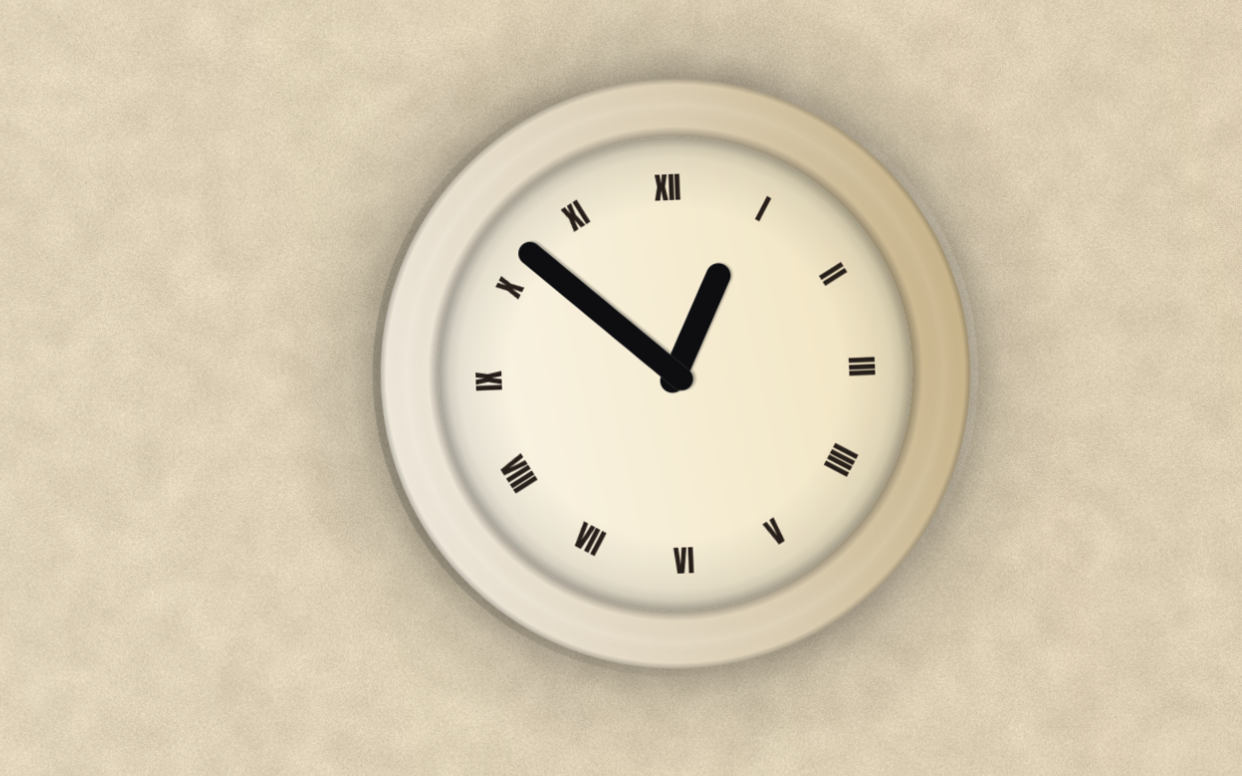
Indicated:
12.52
